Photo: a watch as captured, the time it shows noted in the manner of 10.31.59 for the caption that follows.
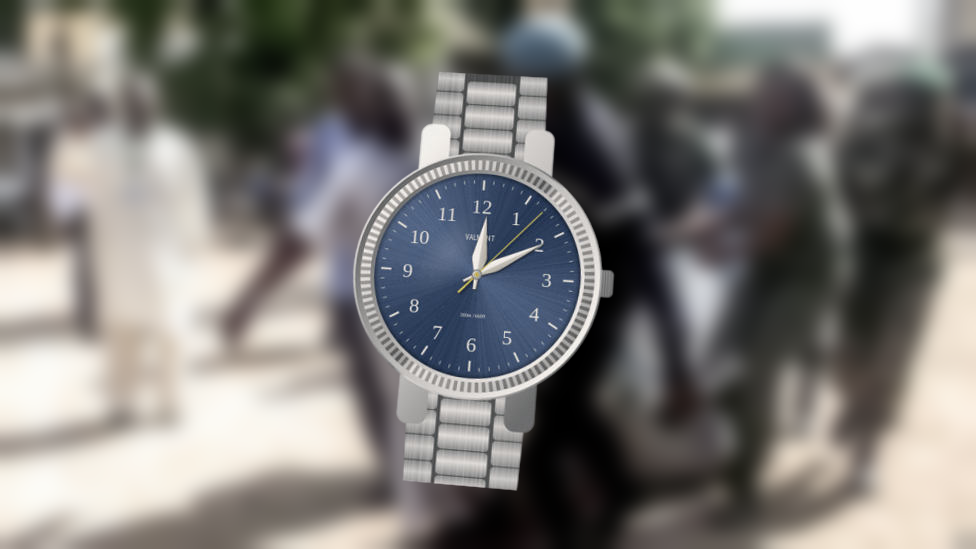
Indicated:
12.10.07
